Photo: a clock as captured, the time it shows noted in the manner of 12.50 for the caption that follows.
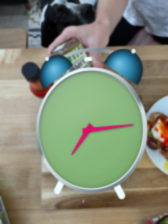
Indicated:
7.14
